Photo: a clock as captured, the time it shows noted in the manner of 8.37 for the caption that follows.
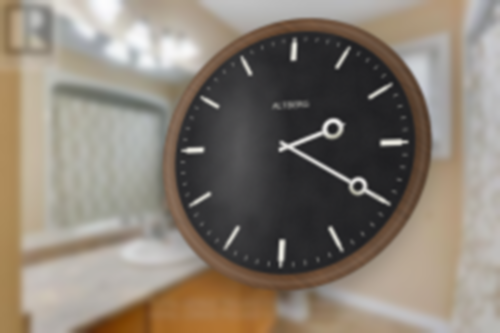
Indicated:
2.20
